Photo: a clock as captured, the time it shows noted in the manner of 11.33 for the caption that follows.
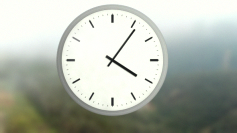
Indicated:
4.06
